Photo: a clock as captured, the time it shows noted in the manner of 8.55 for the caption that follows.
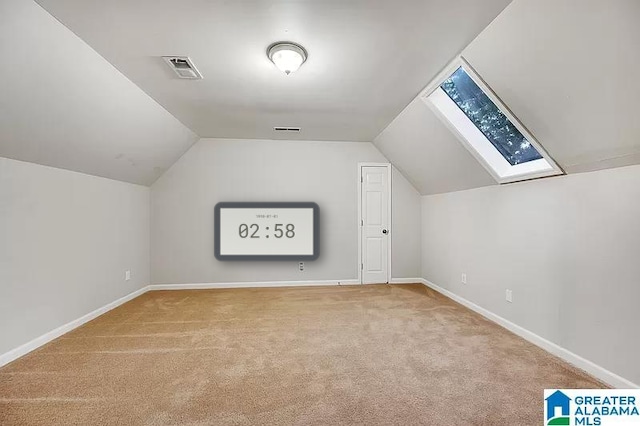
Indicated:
2.58
